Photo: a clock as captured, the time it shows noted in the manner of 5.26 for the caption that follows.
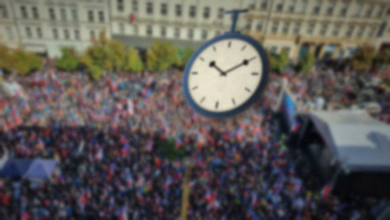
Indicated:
10.10
